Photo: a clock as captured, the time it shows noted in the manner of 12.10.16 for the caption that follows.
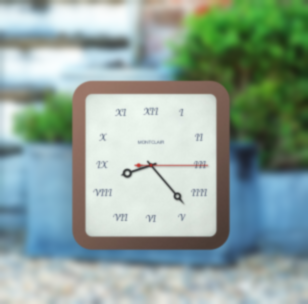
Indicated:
8.23.15
